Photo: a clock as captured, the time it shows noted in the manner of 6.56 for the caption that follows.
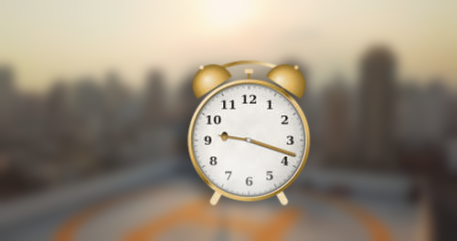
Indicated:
9.18
